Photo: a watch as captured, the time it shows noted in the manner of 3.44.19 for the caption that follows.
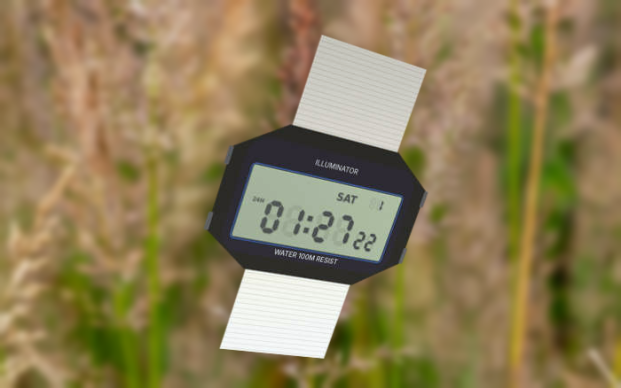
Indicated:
1.27.22
